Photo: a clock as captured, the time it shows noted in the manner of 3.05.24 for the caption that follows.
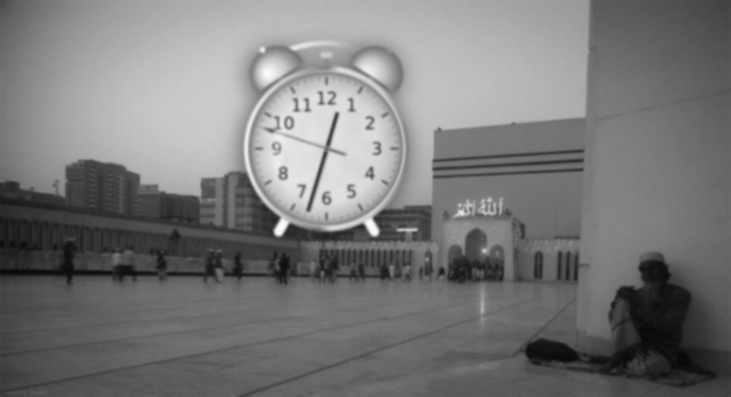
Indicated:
12.32.48
